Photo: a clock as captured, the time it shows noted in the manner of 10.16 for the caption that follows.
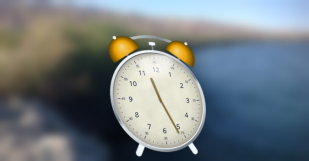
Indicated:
11.26
